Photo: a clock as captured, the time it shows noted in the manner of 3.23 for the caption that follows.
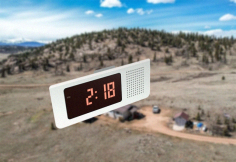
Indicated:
2.18
